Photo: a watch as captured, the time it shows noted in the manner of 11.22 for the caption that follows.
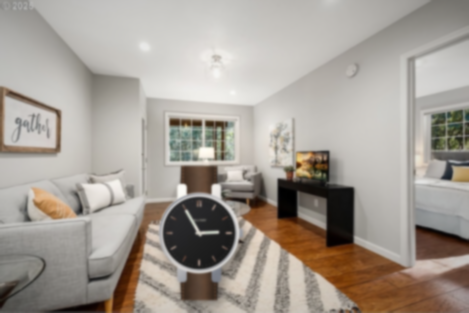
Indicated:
2.55
